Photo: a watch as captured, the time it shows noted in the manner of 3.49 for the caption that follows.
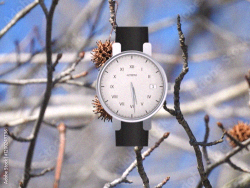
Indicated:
5.29
